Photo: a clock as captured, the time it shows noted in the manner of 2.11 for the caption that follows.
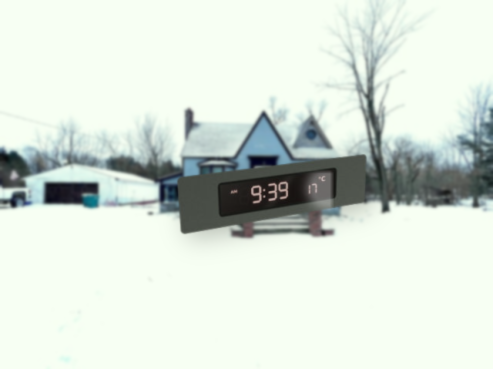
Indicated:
9.39
